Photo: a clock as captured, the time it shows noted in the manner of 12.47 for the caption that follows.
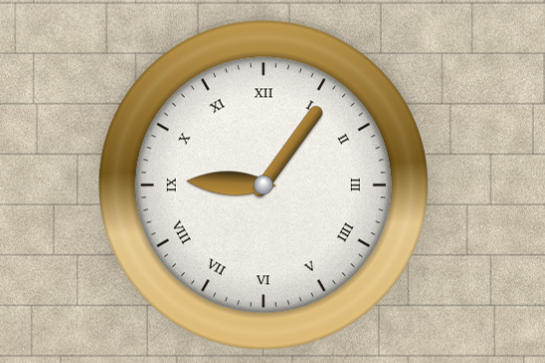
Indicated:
9.06
